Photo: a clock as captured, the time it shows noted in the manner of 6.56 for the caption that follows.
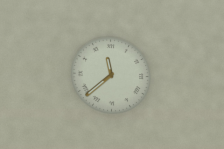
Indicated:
11.38
